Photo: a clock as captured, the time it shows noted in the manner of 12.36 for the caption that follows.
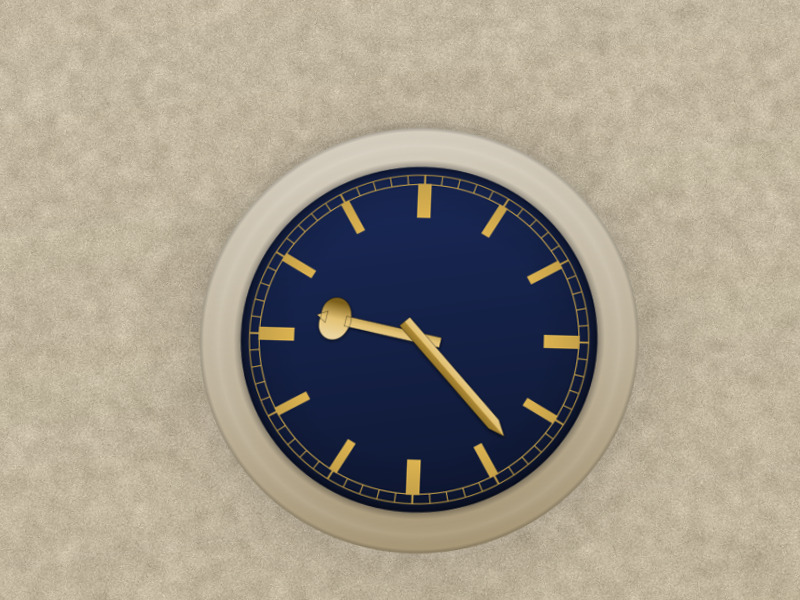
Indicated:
9.23
